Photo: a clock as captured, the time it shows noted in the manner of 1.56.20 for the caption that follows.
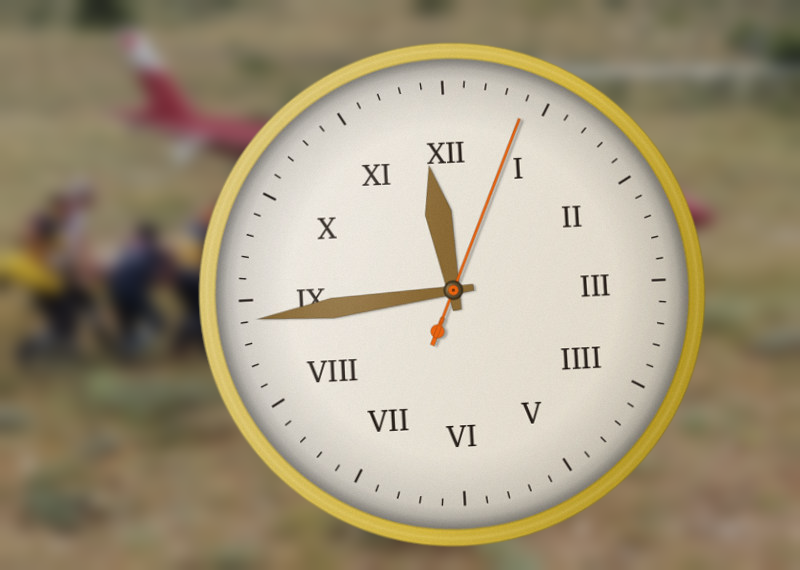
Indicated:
11.44.04
